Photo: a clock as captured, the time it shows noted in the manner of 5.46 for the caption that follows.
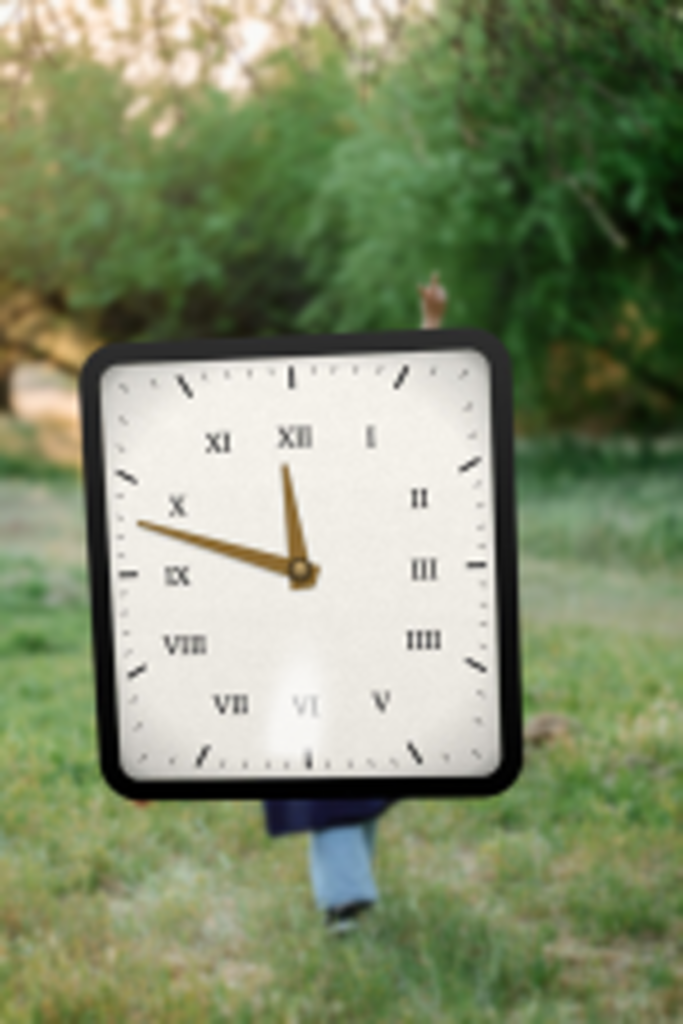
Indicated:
11.48
